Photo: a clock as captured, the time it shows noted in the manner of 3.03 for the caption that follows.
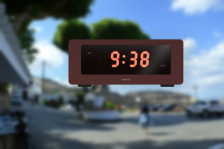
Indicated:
9.38
